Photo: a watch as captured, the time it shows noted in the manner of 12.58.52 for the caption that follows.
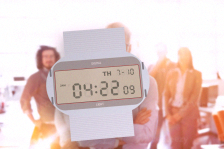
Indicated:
4.22.09
